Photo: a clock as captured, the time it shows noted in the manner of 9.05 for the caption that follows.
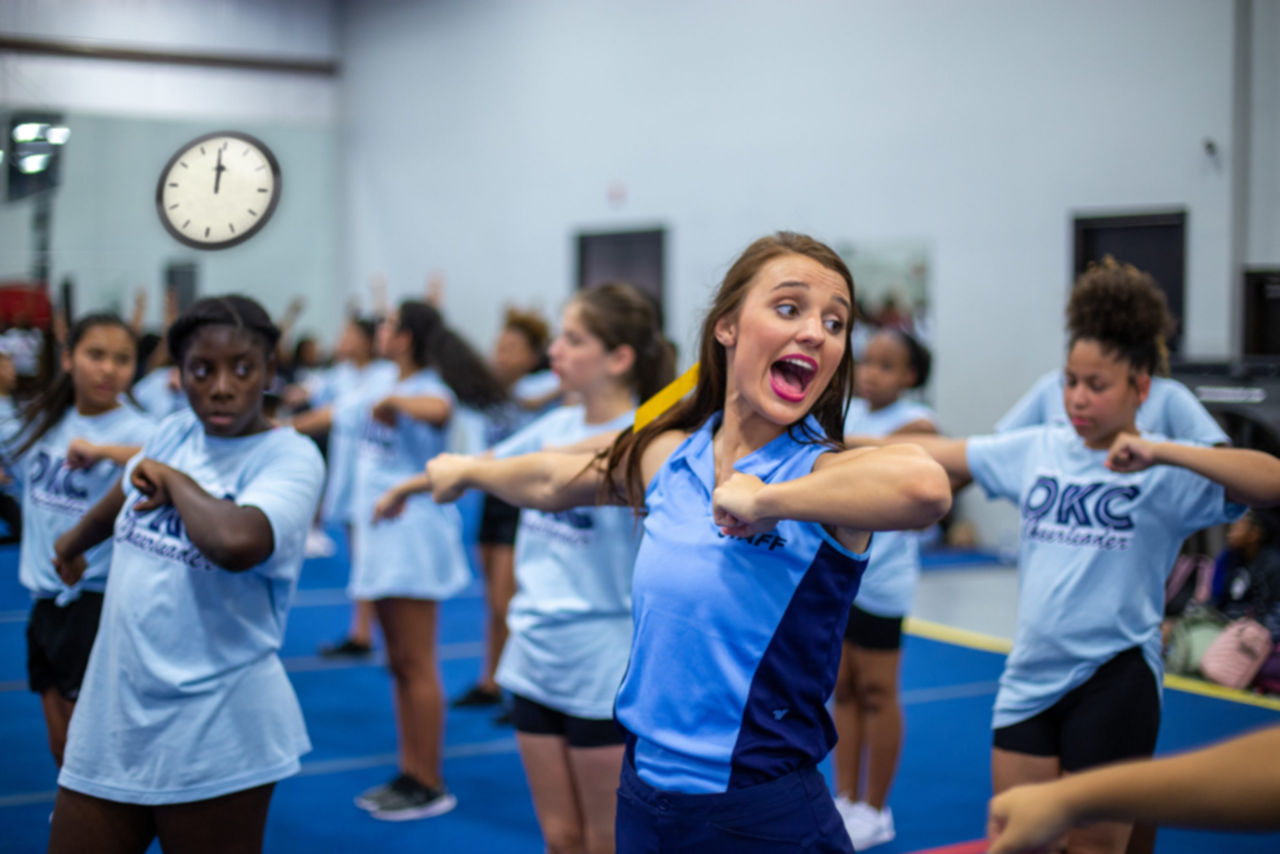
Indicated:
11.59
